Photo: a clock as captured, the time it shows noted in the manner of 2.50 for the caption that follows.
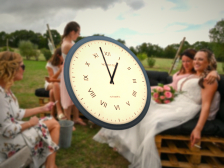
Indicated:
12.58
